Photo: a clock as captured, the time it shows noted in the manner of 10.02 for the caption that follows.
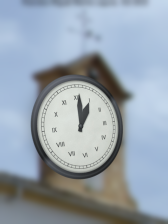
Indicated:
1.01
